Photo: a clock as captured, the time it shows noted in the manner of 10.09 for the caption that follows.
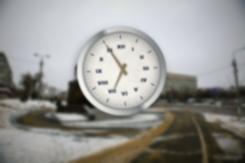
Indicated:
6.55
